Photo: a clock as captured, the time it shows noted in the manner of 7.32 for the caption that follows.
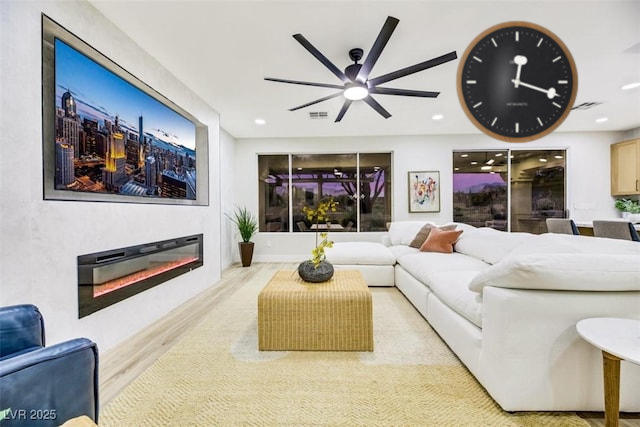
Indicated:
12.18
